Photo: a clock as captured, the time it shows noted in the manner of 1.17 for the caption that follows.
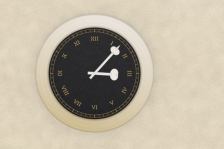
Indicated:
3.07
